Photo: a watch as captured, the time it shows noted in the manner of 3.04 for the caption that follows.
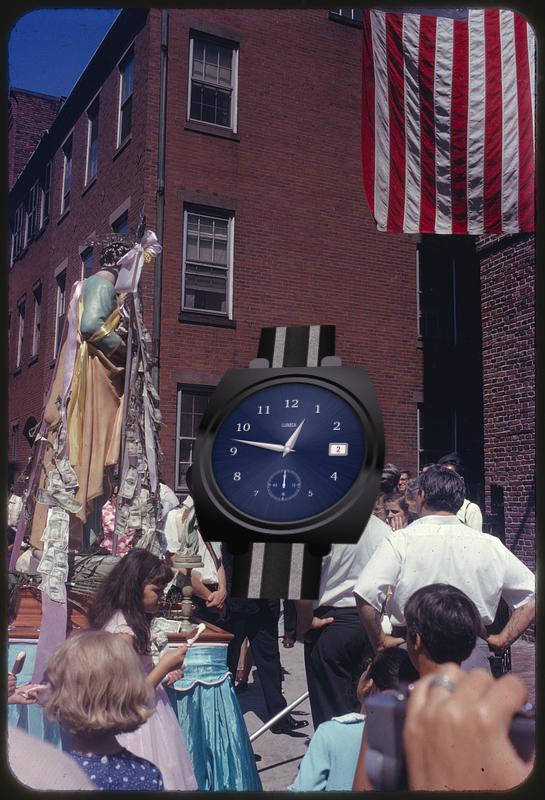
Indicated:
12.47
